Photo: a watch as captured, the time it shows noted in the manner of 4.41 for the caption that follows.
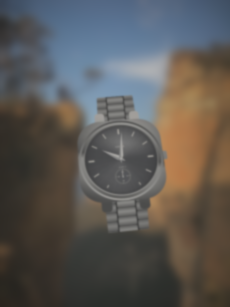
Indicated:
10.01
